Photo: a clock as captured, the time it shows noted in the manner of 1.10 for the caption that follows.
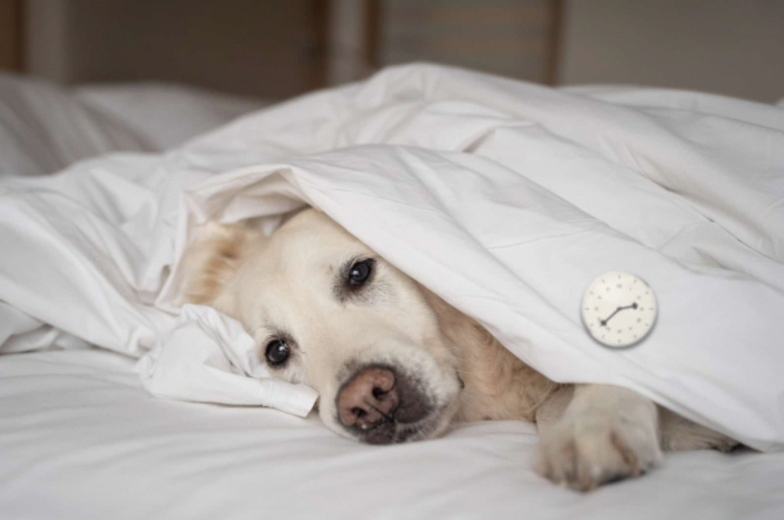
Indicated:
2.38
